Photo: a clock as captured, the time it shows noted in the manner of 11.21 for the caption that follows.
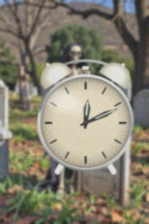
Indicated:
12.11
